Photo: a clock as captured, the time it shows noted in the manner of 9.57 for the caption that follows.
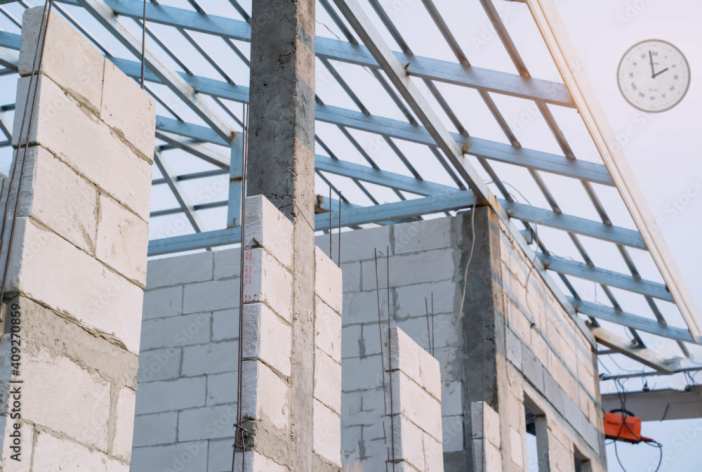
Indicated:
1.58
